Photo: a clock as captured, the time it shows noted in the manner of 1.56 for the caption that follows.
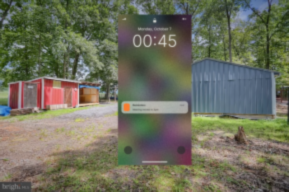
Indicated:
0.45
